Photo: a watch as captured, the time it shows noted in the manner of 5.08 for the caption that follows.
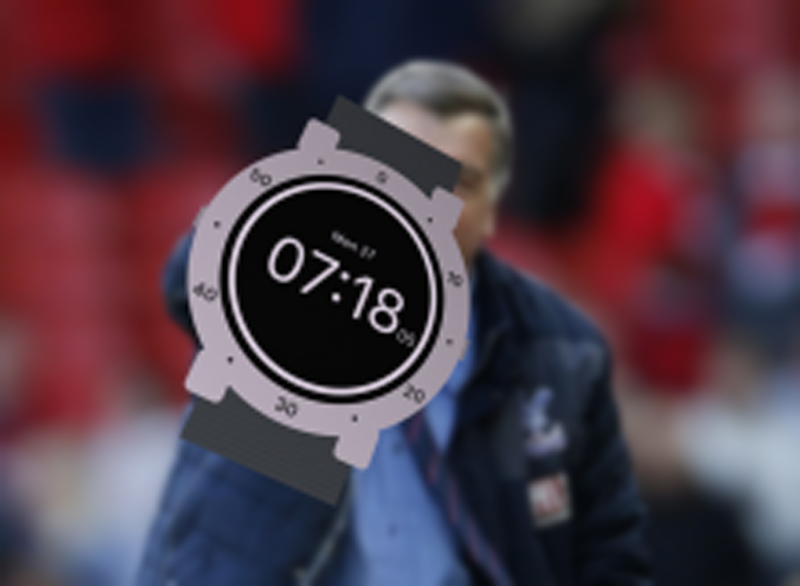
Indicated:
7.18
